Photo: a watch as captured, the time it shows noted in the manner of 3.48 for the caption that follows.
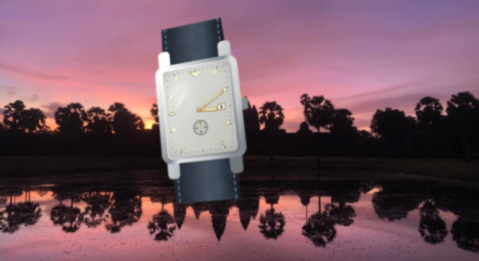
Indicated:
3.10
